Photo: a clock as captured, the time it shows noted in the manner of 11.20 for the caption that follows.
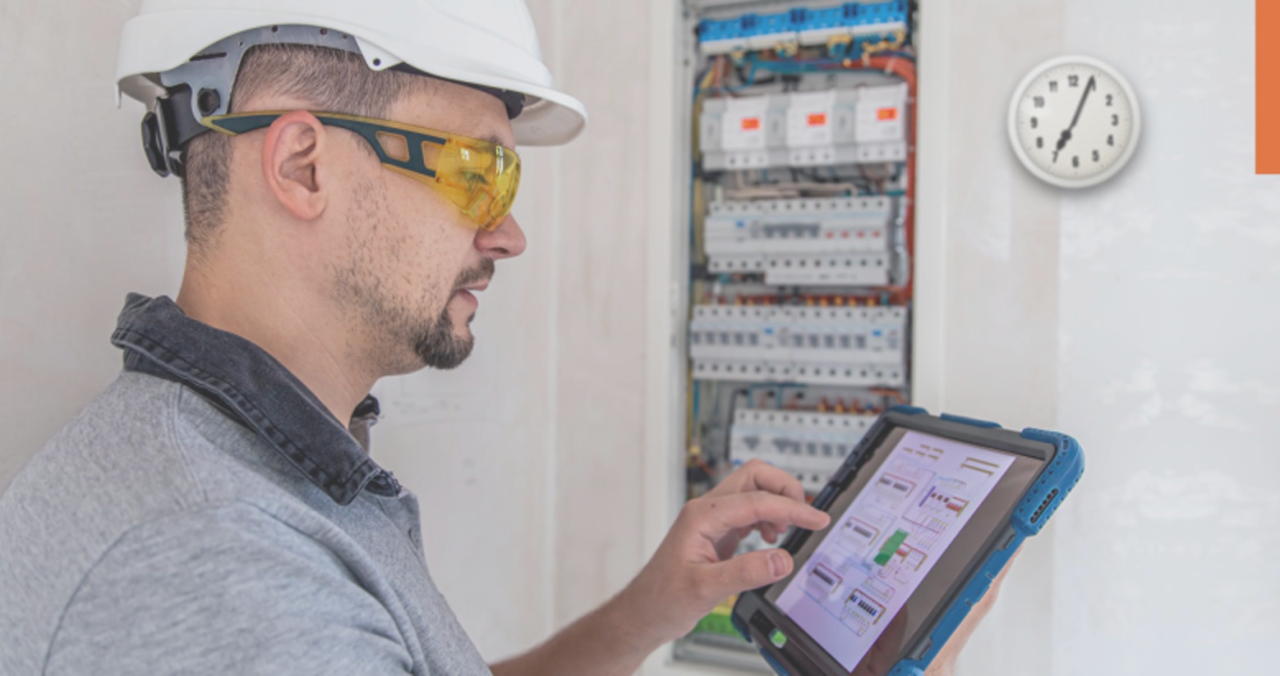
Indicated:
7.04
